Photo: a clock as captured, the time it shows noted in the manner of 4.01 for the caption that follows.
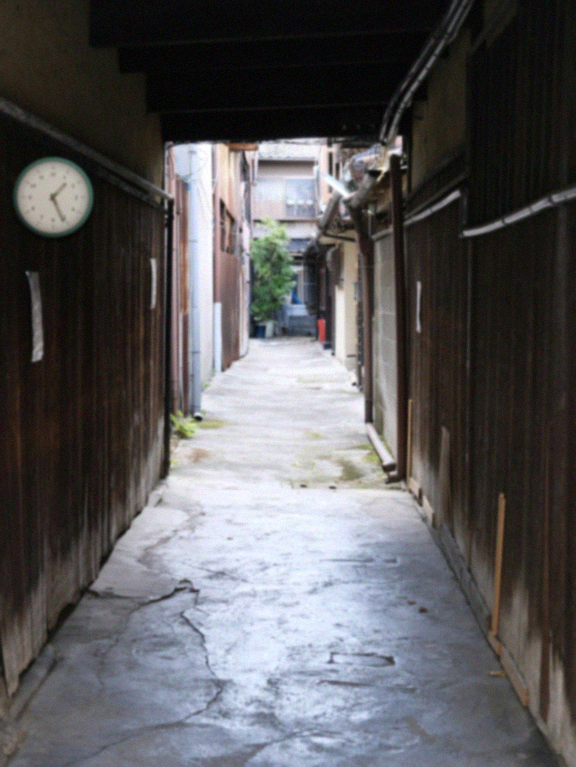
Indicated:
1.26
